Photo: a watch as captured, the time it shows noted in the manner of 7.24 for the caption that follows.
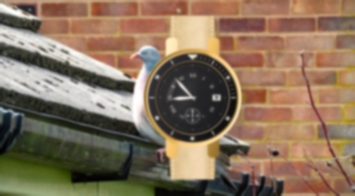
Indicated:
8.53
